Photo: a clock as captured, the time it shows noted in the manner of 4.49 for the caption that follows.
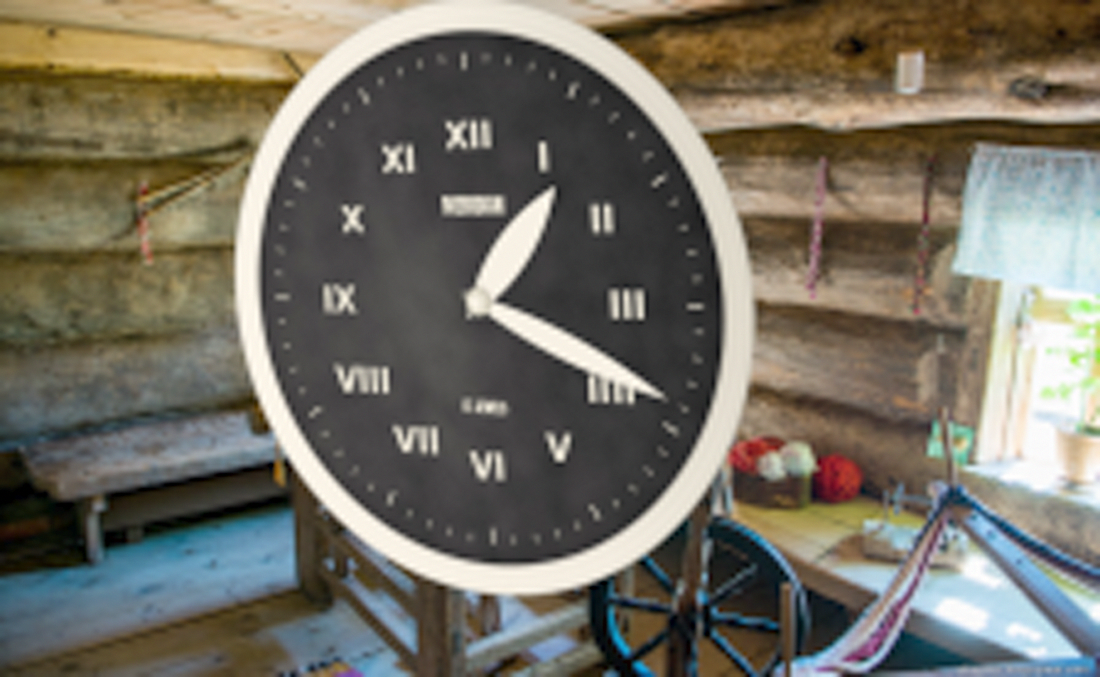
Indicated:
1.19
